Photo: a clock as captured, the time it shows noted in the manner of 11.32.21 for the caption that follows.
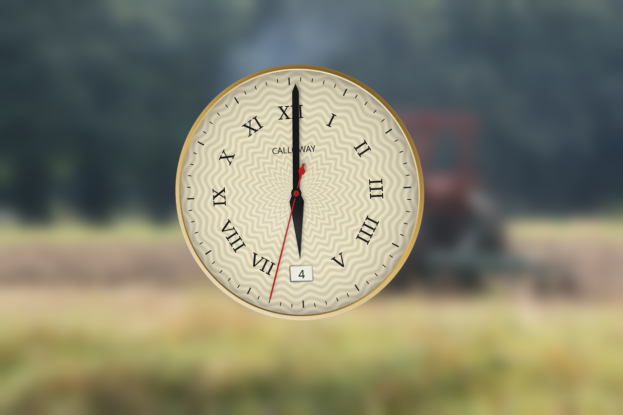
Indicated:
6.00.33
